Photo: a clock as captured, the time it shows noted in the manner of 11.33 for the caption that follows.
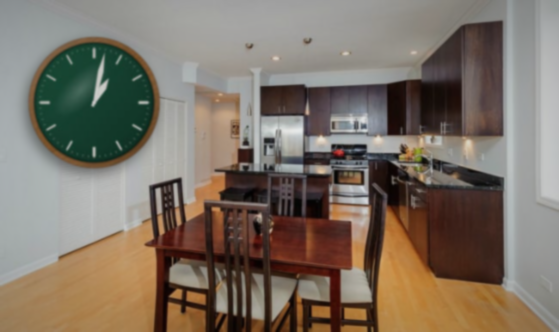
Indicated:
1.02
